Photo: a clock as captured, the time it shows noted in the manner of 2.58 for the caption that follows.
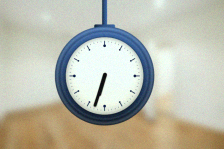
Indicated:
6.33
